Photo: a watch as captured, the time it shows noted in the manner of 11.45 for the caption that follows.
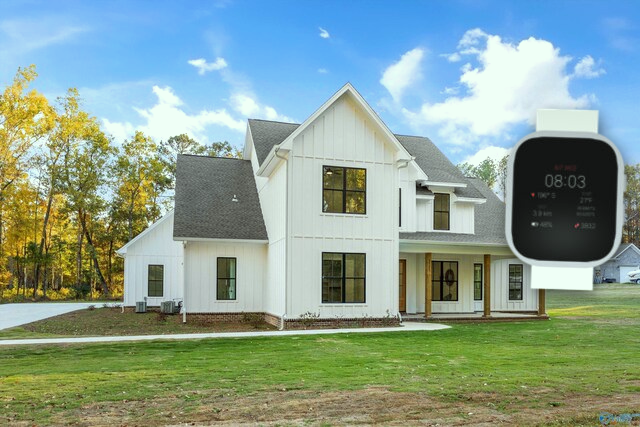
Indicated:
8.03
